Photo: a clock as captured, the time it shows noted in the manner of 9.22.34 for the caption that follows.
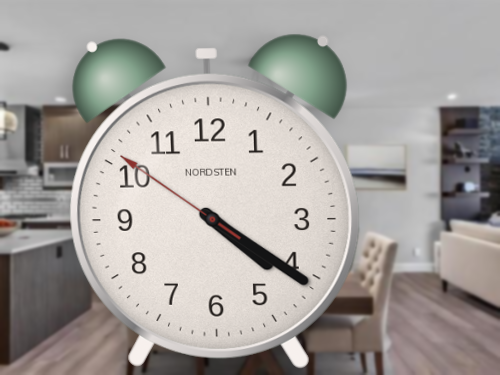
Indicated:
4.20.51
